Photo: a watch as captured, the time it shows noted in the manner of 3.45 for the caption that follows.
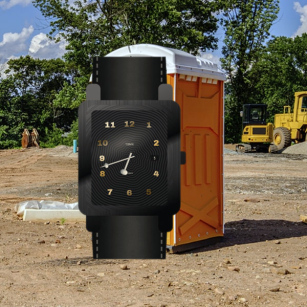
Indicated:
6.42
